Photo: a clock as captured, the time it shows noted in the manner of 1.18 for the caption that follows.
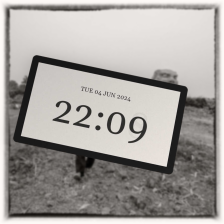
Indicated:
22.09
